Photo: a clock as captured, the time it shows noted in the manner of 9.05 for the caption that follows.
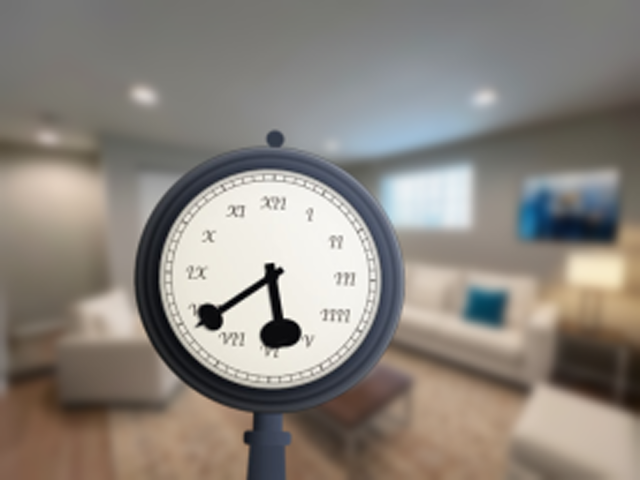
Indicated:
5.39
